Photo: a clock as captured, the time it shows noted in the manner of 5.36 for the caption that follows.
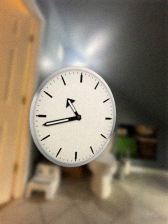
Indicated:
10.43
